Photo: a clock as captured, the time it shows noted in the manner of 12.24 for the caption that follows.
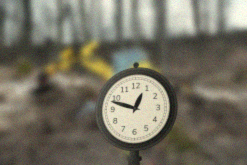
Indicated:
12.48
